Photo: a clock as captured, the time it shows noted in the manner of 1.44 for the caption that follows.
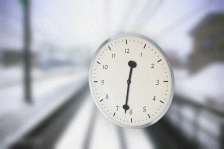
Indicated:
12.32
